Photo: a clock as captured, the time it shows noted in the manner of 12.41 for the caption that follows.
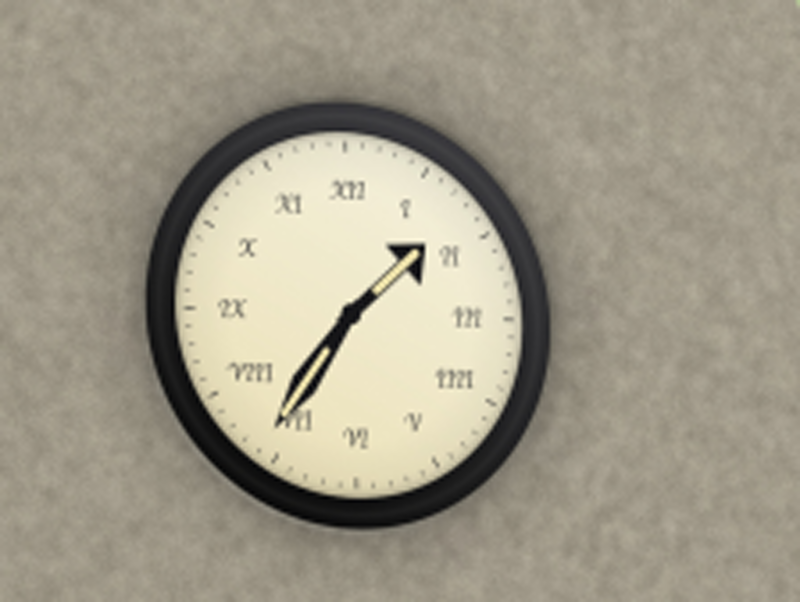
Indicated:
1.36
